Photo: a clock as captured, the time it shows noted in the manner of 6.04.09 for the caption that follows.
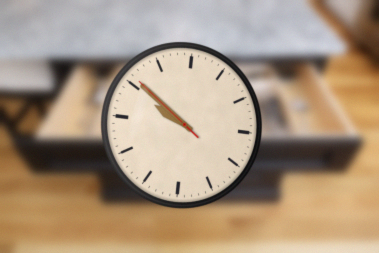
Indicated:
9.50.51
